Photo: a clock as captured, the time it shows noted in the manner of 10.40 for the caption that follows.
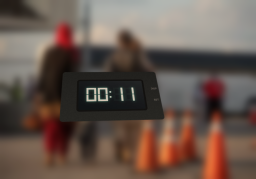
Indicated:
0.11
